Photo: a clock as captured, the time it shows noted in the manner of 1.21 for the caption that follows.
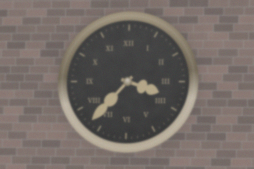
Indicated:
3.37
